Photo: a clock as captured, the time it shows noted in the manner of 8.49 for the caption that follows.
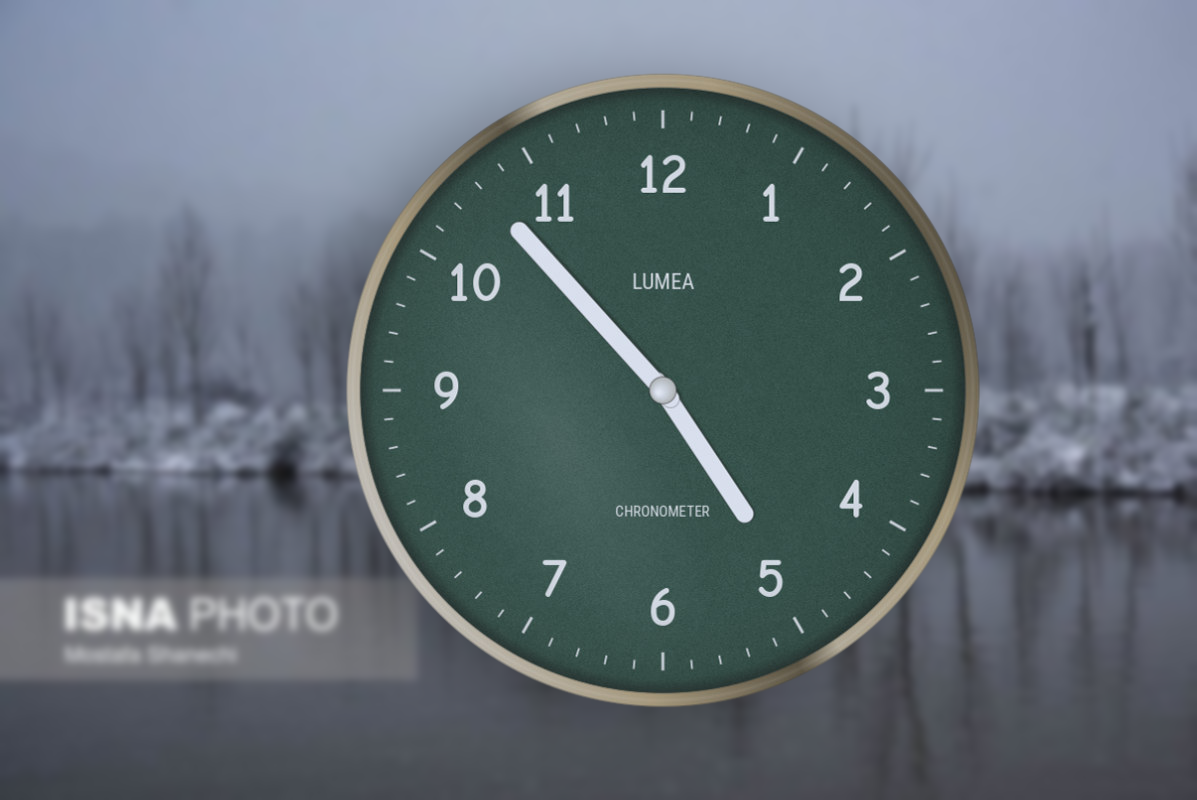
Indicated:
4.53
